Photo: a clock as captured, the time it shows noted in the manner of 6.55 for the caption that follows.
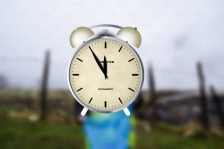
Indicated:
11.55
